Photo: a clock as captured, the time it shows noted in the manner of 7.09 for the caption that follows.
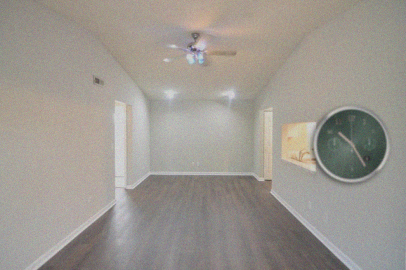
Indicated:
10.25
